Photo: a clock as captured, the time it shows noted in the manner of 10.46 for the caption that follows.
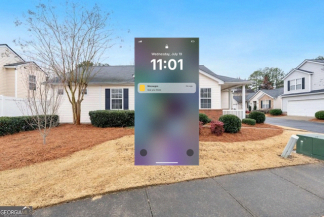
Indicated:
11.01
